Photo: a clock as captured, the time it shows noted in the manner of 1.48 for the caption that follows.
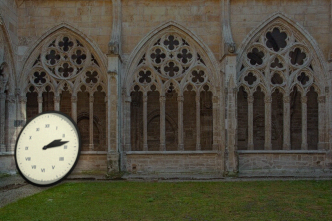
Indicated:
2.13
